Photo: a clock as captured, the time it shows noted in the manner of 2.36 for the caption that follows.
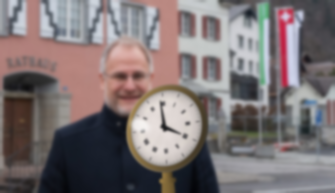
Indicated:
3.59
